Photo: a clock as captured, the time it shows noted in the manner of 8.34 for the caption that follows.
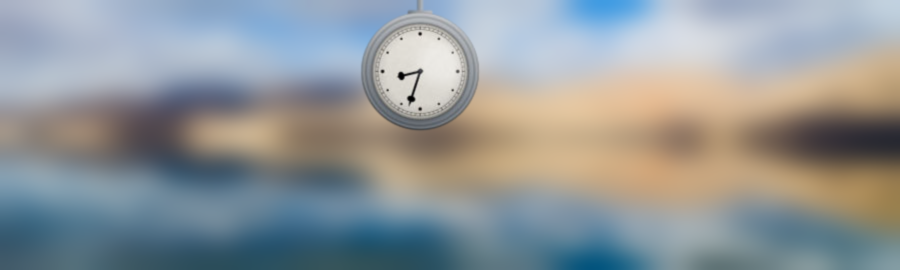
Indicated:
8.33
